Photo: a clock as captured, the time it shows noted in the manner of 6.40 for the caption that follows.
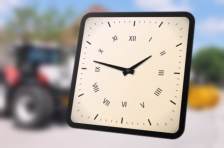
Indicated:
1.47
